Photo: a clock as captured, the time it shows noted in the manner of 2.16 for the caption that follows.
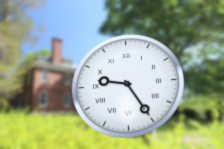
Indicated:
9.25
